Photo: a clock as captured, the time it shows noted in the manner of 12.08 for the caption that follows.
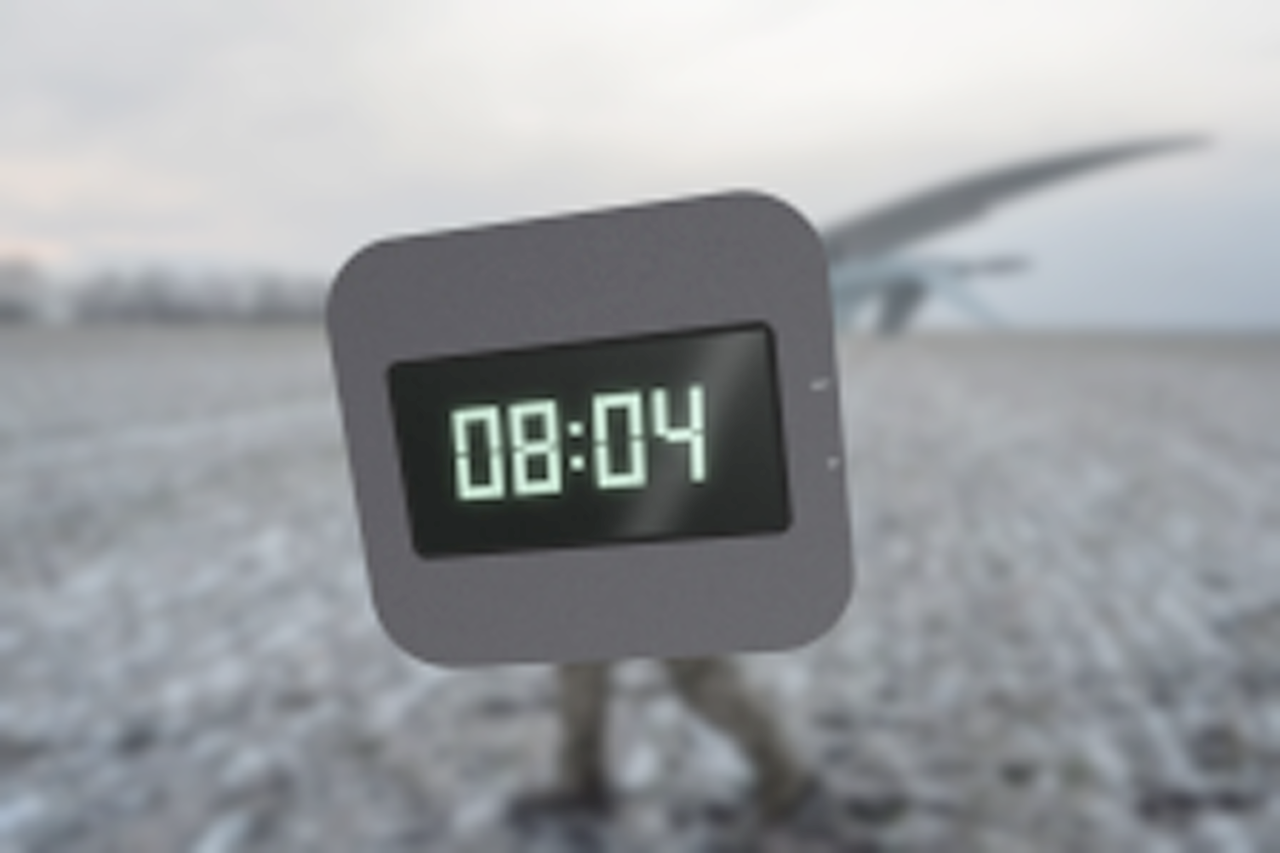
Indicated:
8.04
